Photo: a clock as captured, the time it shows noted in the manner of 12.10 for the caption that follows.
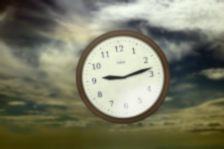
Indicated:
9.13
